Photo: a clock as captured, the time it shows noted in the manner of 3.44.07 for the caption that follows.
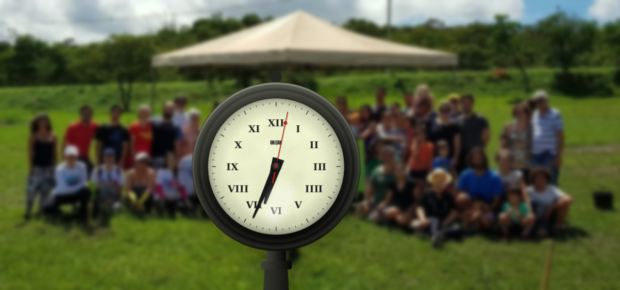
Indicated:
6.34.02
